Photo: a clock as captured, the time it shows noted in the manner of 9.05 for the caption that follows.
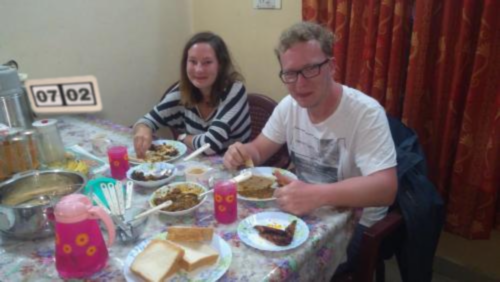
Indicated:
7.02
